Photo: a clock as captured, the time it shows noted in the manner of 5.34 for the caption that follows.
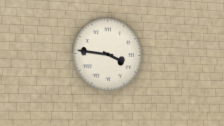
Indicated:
3.46
